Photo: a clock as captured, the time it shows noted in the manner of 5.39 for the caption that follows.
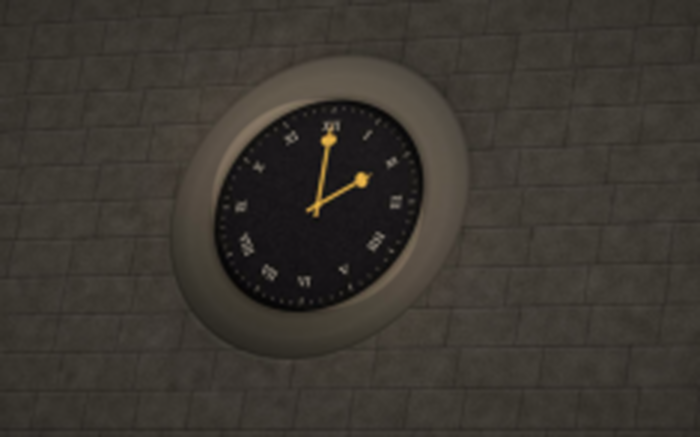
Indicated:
2.00
